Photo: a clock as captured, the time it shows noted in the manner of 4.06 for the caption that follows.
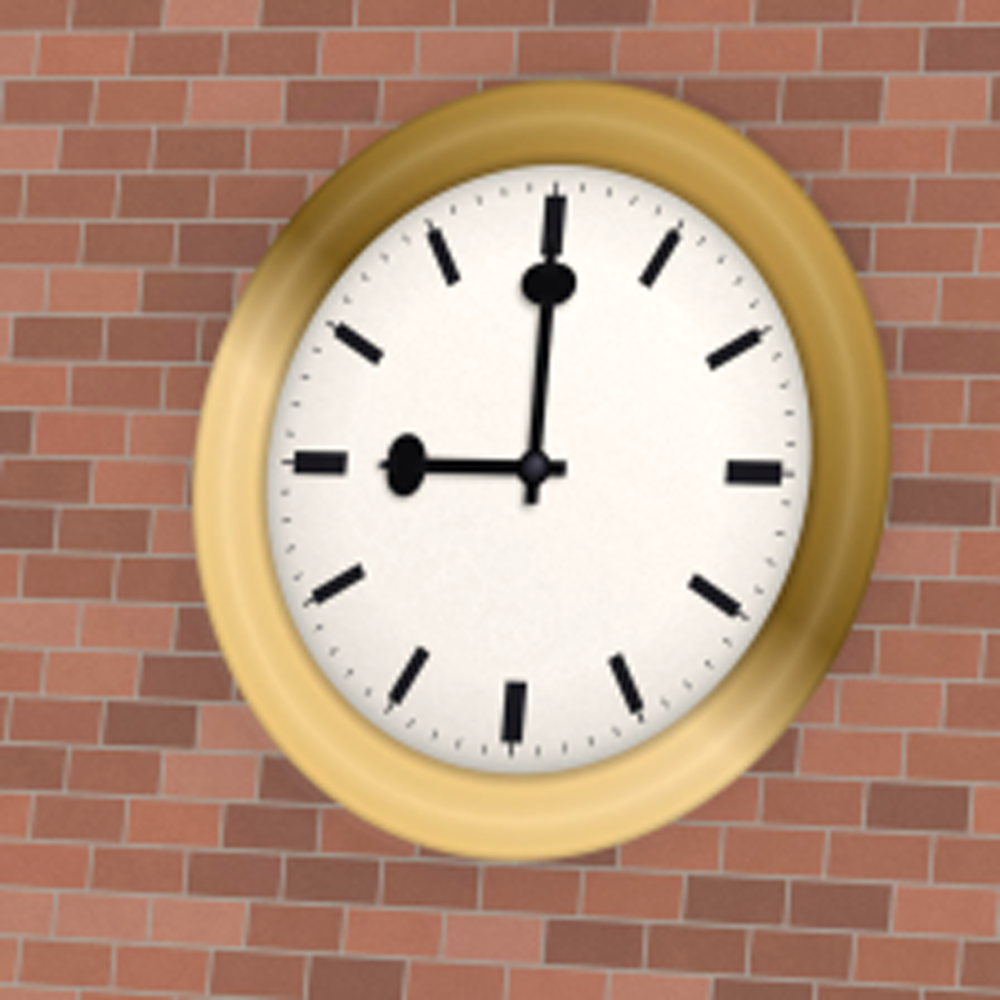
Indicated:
9.00
